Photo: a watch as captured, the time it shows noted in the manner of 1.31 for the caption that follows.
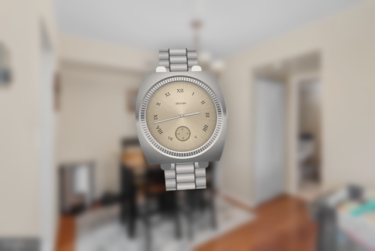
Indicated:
2.43
